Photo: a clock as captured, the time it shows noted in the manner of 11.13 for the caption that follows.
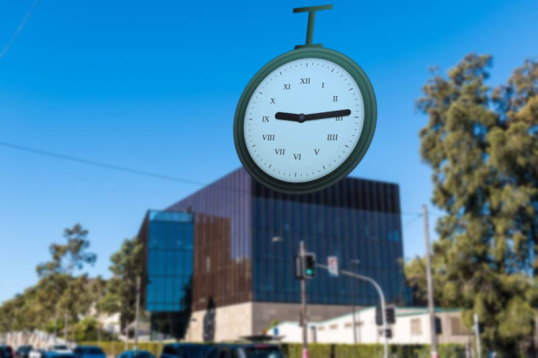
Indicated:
9.14
